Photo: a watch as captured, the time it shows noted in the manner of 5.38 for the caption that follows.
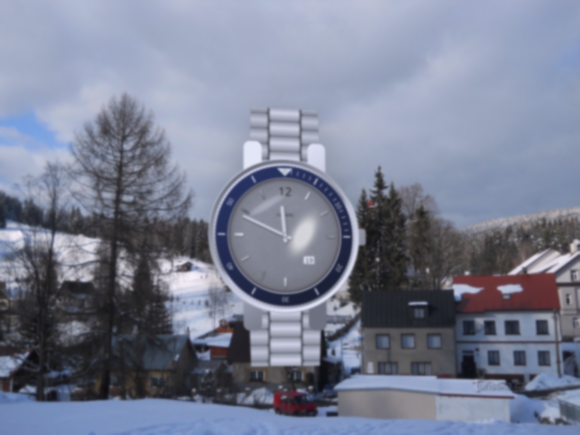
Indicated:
11.49
